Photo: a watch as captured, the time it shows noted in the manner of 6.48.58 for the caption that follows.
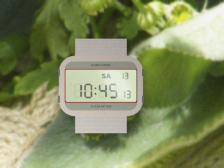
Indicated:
10.45.13
